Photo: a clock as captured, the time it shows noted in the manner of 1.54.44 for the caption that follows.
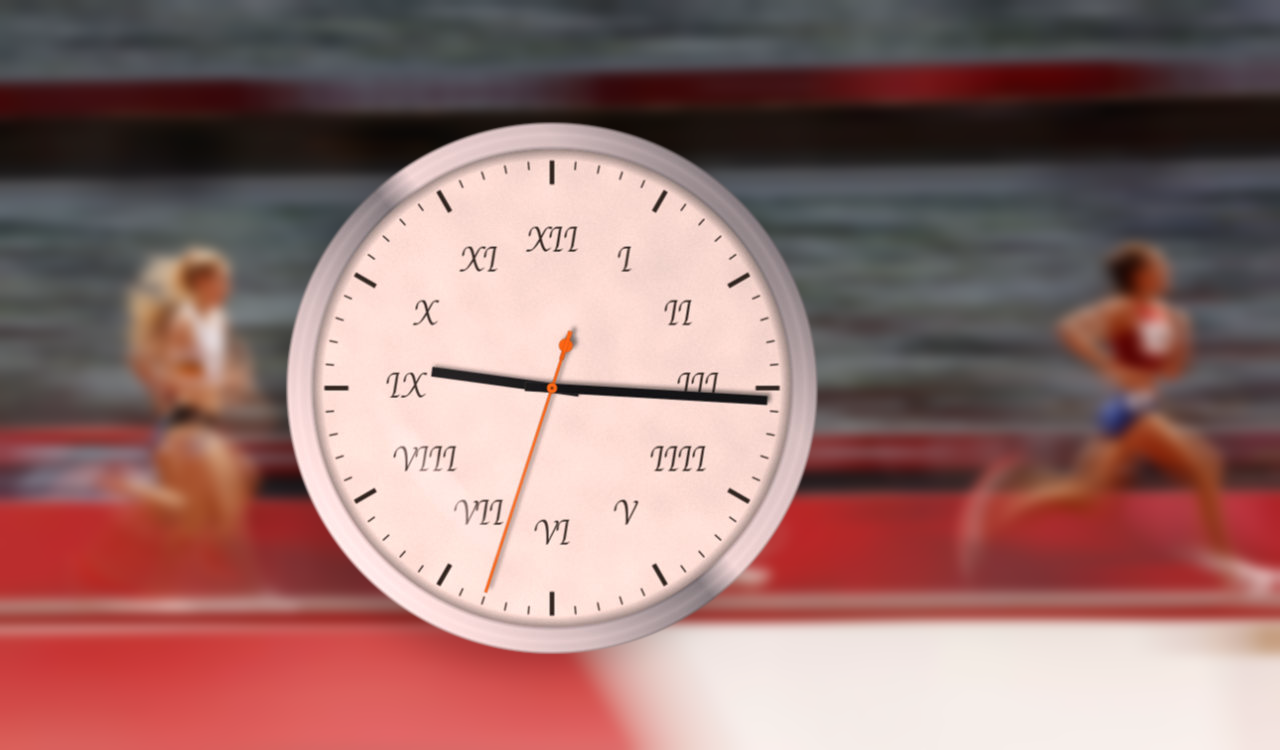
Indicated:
9.15.33
